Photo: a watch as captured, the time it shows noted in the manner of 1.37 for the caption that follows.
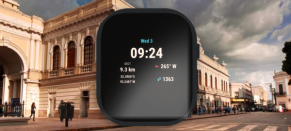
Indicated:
9.24
